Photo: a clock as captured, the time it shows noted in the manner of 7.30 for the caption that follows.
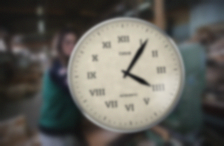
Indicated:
4.06
